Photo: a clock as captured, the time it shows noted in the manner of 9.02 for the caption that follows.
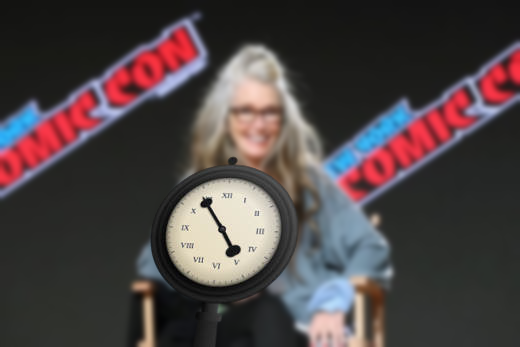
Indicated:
4.54
